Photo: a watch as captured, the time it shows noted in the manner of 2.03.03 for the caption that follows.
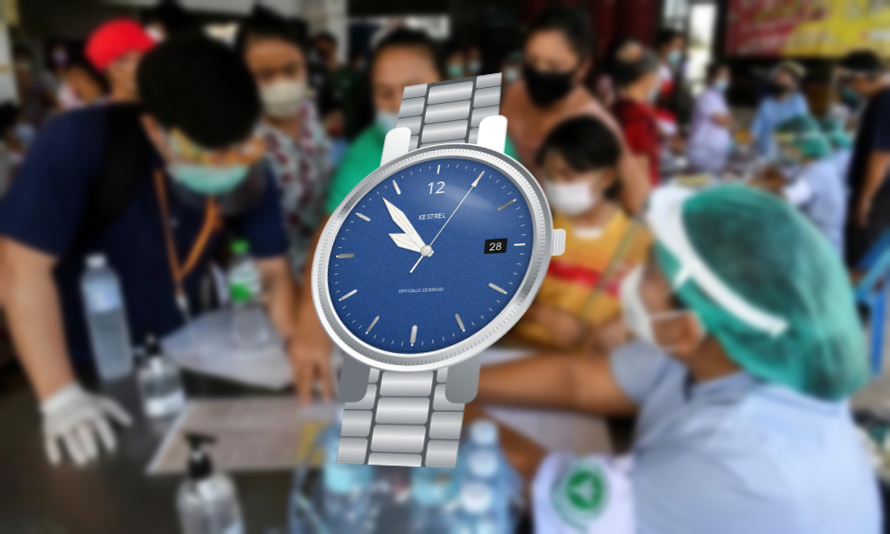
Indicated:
9.53.05
